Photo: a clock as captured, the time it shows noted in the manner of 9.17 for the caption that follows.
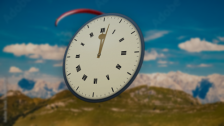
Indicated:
12.02
